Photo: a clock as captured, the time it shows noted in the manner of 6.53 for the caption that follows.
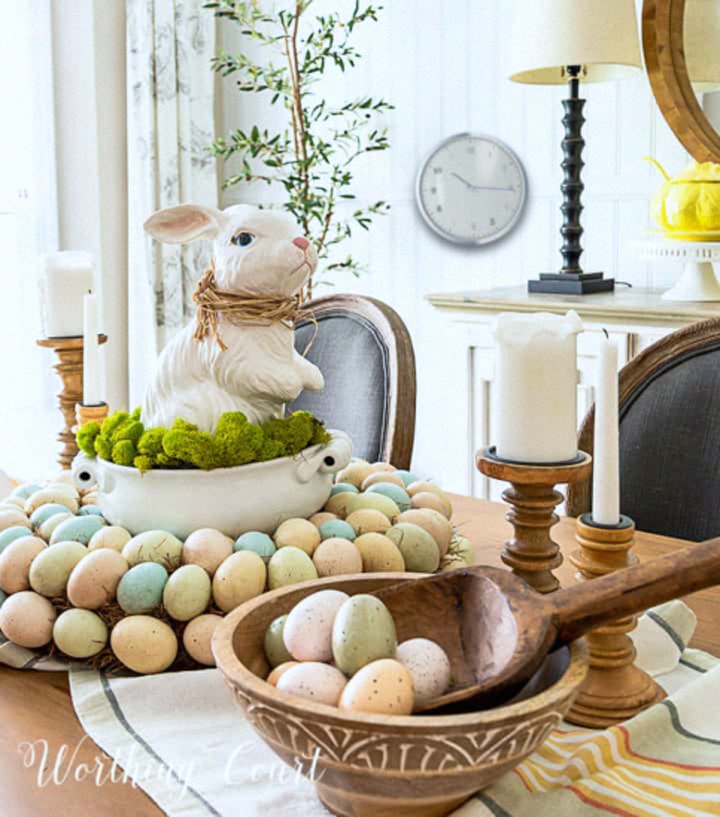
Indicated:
10.16
